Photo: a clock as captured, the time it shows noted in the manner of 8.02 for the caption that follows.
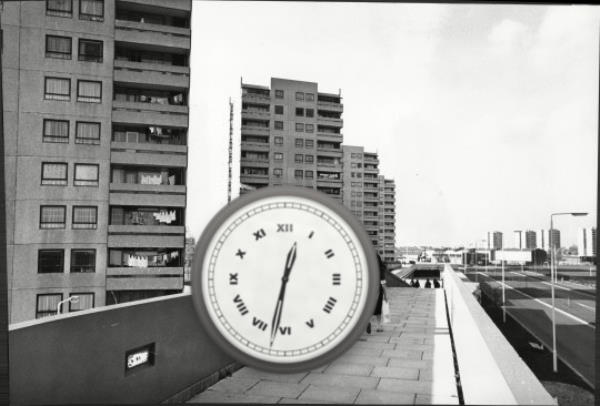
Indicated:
12.32
